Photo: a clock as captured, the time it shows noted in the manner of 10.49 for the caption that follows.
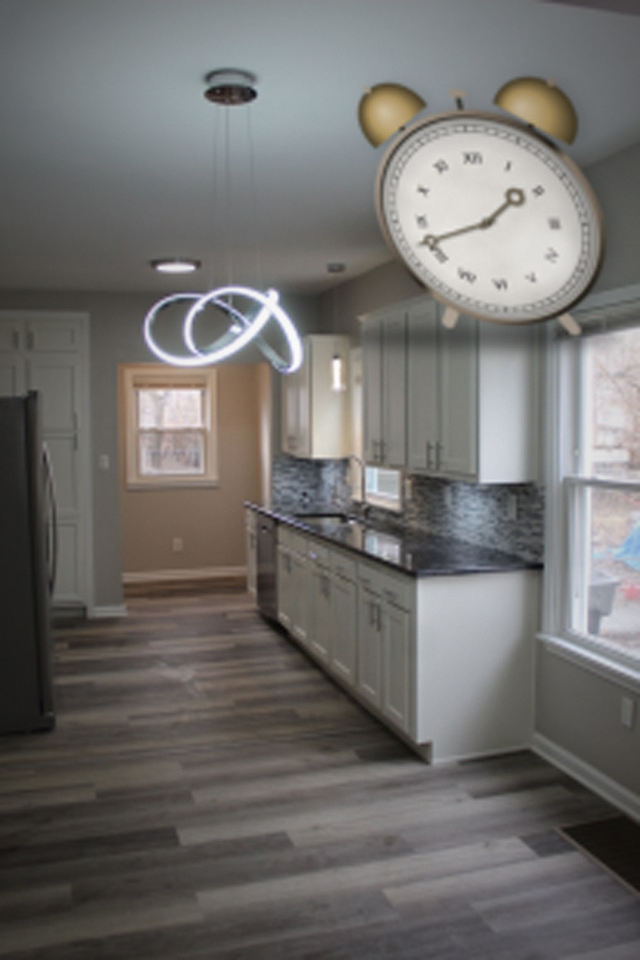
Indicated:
1.42
